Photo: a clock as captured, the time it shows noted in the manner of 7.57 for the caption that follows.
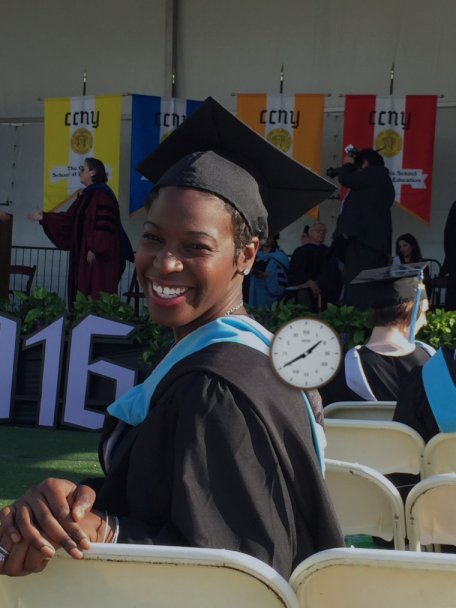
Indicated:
1.40
